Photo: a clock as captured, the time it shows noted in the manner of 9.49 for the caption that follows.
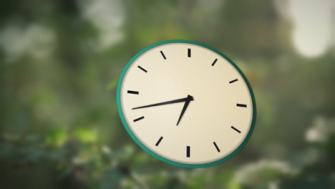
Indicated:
6.42
